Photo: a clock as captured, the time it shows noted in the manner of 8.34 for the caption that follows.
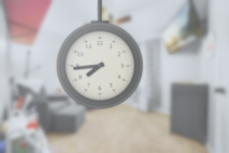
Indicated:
7.44
